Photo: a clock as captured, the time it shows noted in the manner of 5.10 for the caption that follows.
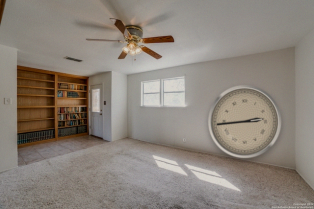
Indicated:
2.44
